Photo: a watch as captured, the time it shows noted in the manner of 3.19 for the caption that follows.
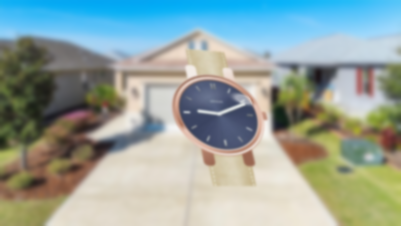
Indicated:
9.11
